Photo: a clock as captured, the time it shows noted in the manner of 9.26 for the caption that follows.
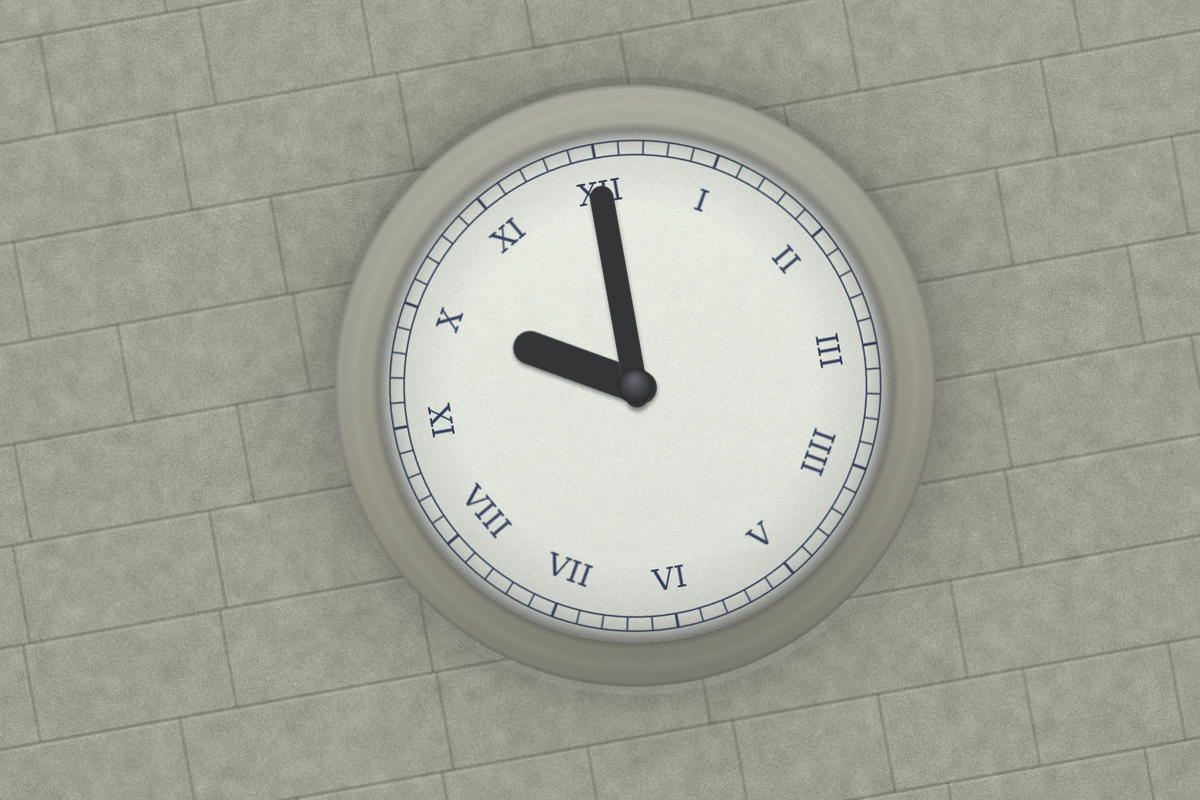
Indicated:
10.00
